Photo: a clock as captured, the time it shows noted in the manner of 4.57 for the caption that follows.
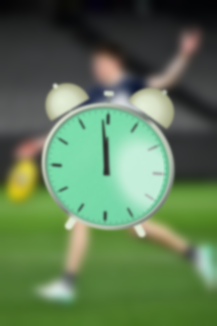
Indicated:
11.59
